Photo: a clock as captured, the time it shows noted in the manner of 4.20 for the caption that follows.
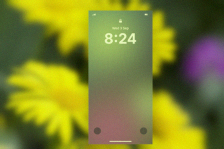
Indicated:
8.24
